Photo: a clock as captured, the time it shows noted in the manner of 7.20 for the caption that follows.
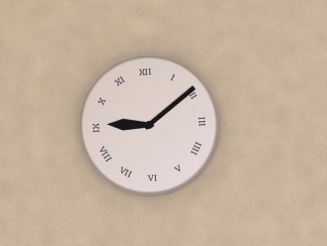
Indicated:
9.09
